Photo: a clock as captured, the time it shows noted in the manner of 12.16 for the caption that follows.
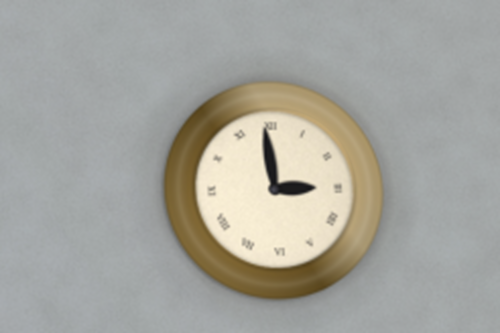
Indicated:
2.59
